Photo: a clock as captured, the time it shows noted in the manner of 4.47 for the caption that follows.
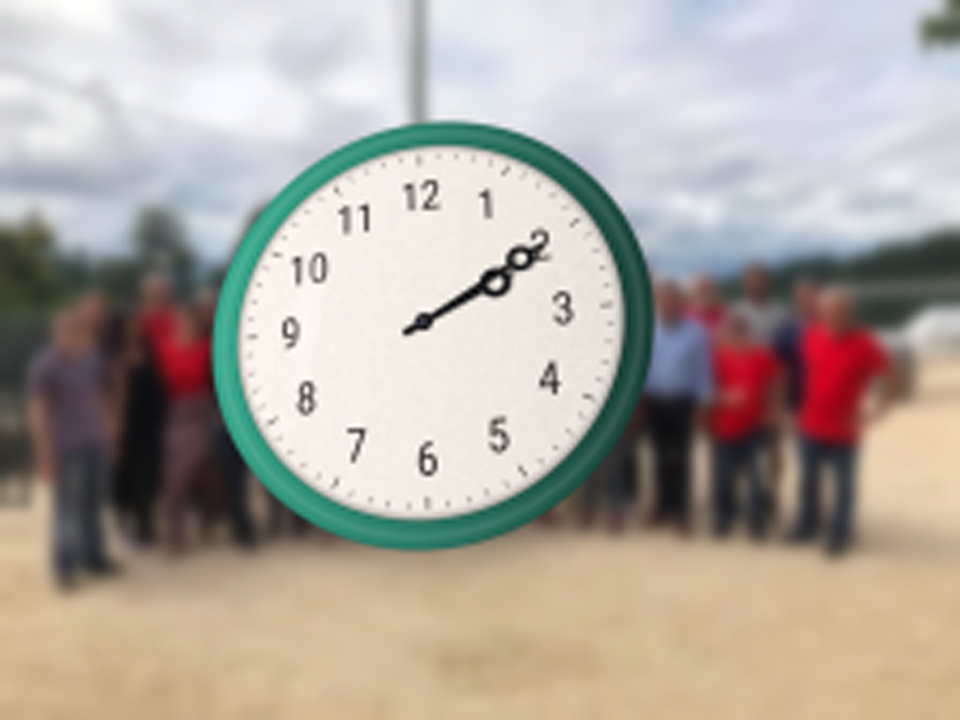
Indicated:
2.10
